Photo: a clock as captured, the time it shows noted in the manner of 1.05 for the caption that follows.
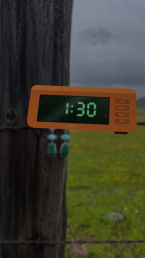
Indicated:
1.30
